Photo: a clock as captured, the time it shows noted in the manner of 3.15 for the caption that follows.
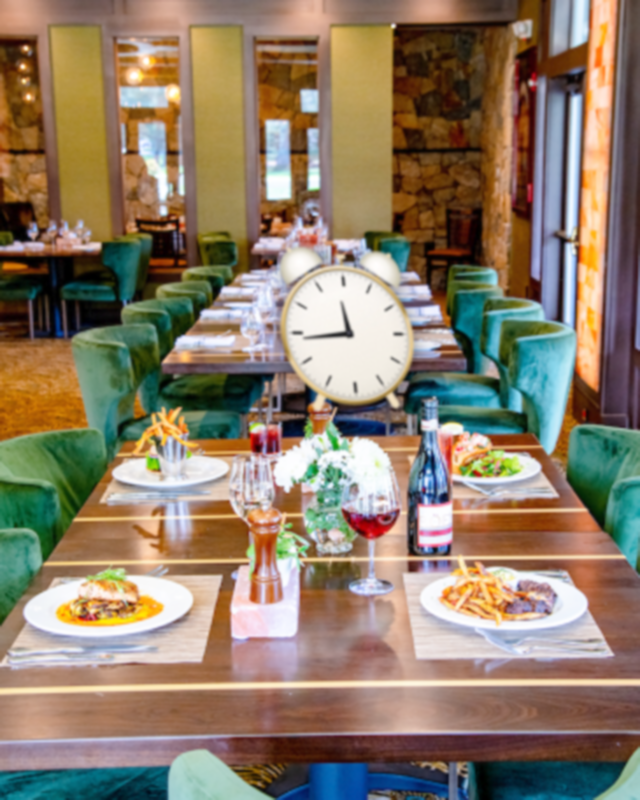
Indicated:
11.44
